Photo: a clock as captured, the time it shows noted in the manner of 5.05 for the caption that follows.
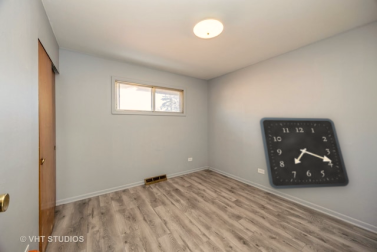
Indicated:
7.19
